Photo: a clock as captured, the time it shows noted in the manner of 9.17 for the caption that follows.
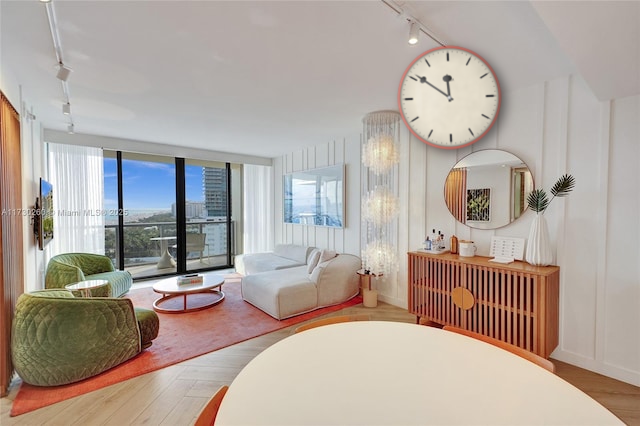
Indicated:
11.51
